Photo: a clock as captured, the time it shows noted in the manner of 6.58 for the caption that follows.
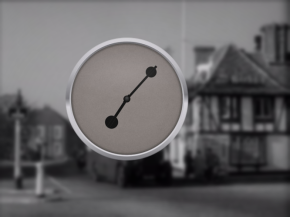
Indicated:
7.07
